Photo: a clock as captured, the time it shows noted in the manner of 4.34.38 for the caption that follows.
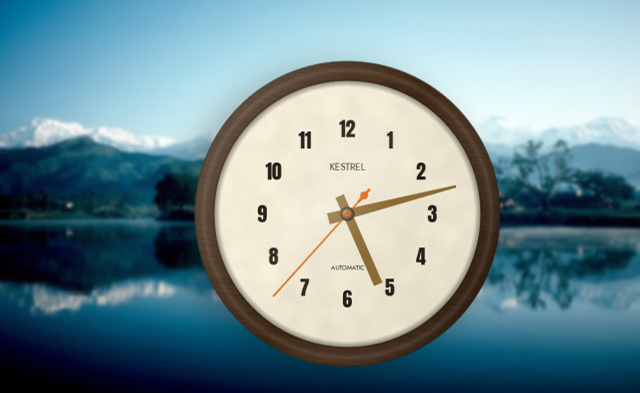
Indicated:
5.12.37
